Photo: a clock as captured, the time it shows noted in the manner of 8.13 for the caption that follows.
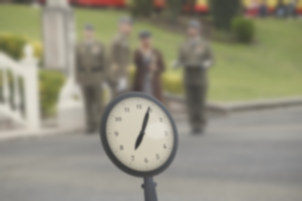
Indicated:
7.04
